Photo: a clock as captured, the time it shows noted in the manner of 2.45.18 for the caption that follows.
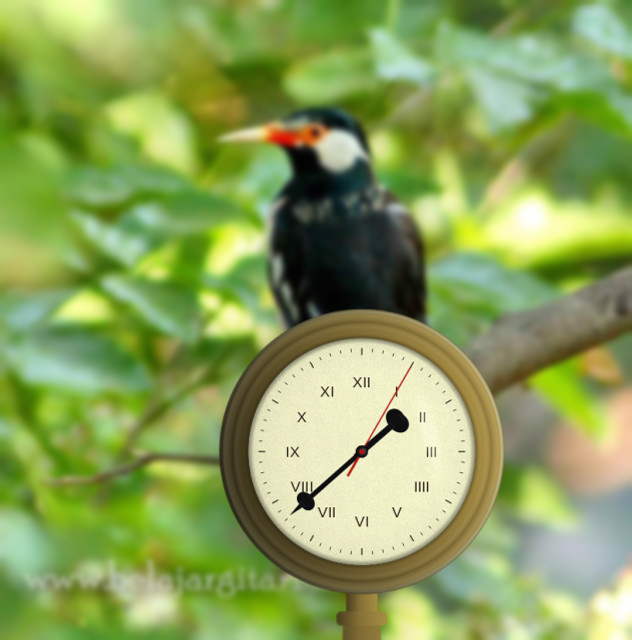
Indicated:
1.38.05
